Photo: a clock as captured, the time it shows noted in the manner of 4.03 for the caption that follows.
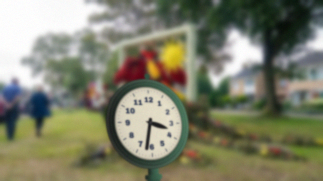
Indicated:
3.32
